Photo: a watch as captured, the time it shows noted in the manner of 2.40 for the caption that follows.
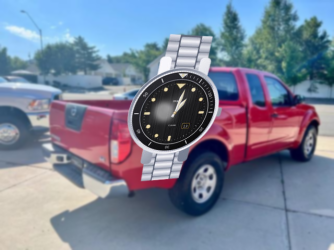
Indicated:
1.02
